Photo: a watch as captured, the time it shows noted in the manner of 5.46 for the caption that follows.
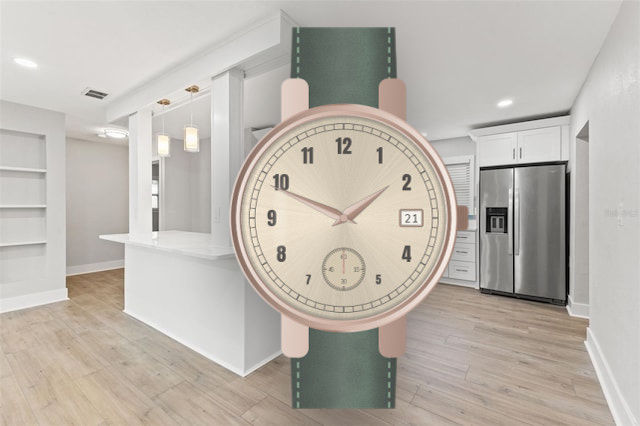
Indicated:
1.49
